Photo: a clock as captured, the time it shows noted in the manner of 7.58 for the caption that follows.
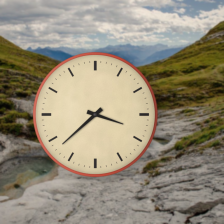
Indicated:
3.38
